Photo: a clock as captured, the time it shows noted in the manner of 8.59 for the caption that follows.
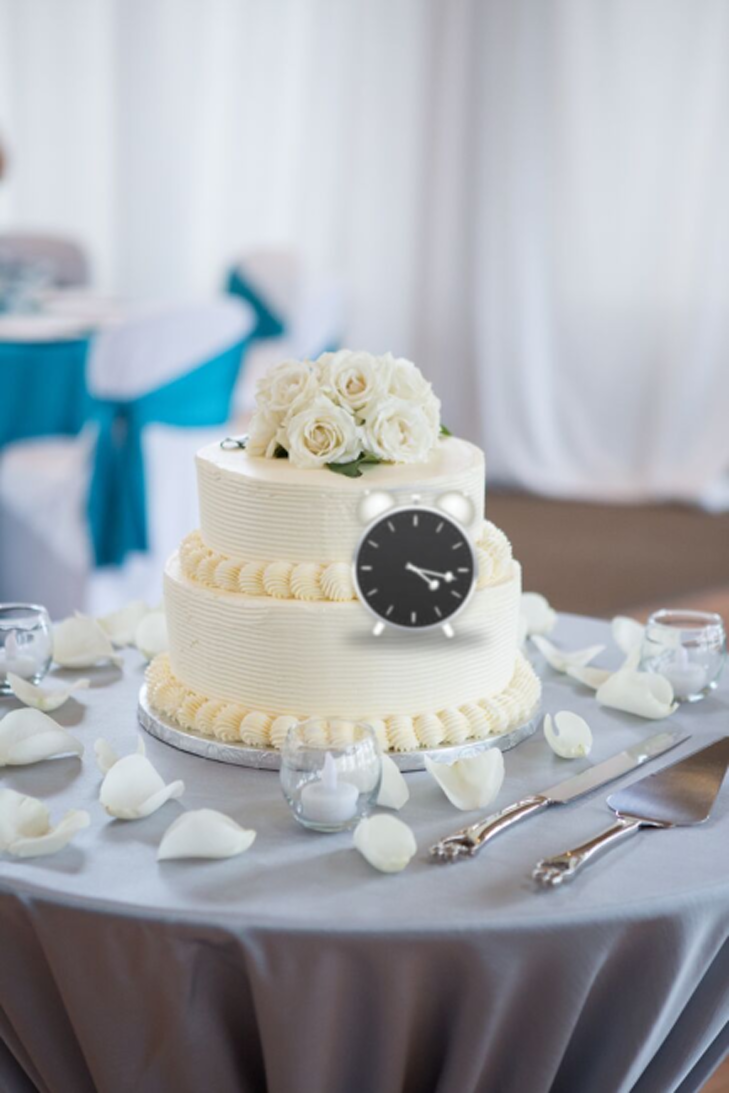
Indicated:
4.17
